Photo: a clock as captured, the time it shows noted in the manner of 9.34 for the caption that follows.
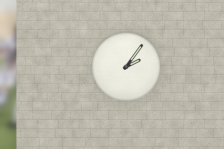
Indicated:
2.06
